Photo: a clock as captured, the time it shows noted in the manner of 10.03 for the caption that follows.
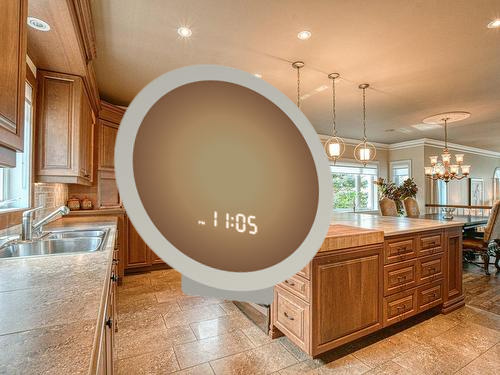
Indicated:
11.05
